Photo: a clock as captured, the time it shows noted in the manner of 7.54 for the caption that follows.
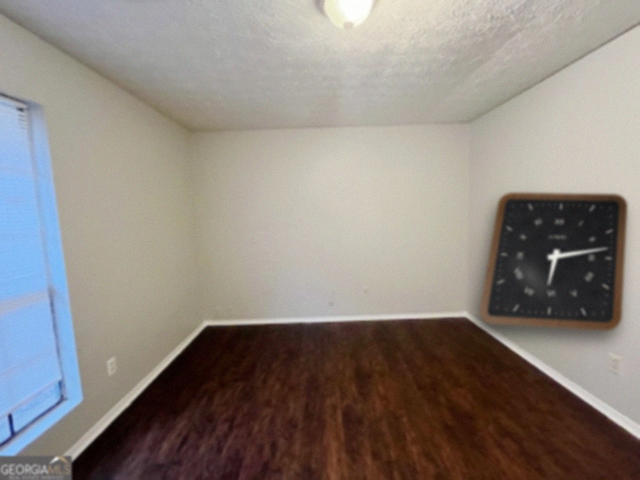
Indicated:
6.13
